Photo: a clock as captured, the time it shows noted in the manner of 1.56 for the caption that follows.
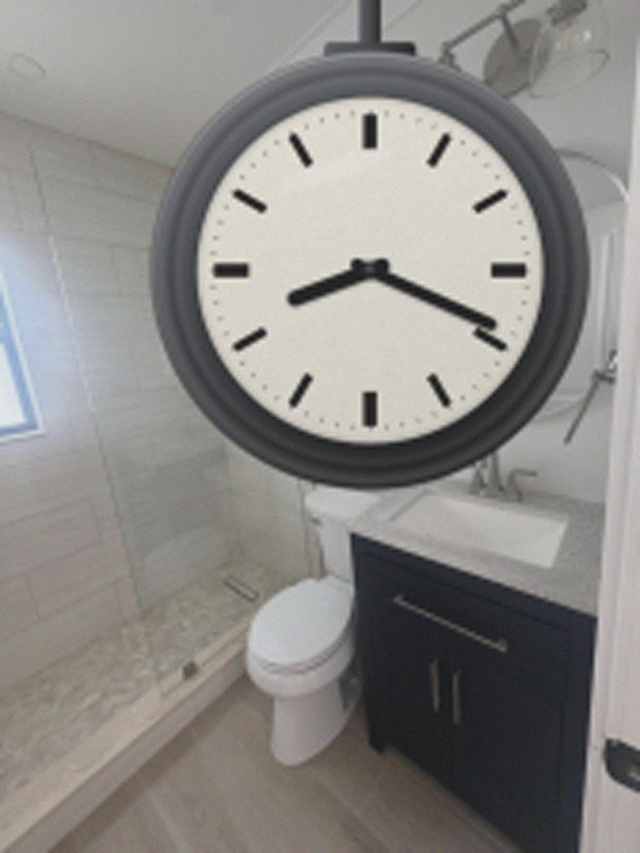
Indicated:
8.19
